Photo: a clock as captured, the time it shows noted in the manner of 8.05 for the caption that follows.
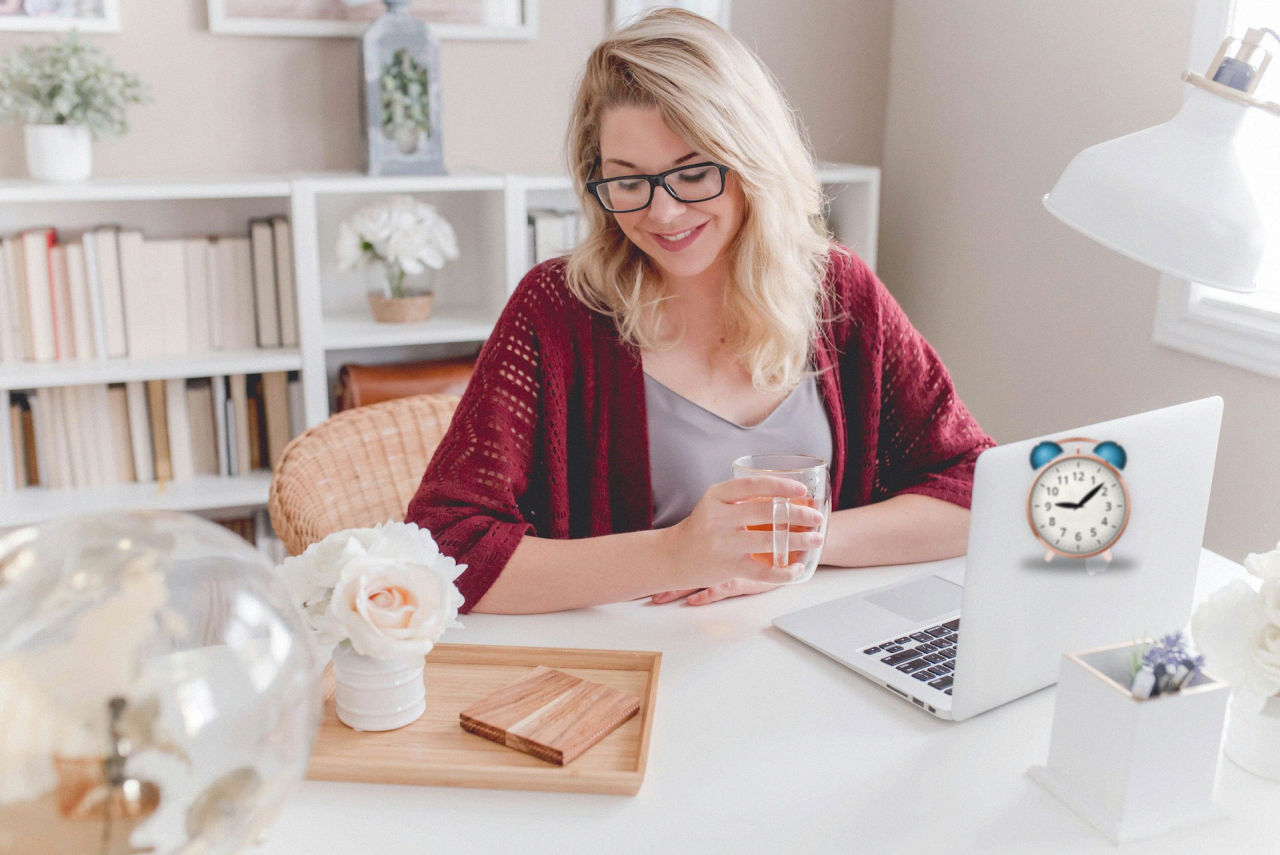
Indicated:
9.08
